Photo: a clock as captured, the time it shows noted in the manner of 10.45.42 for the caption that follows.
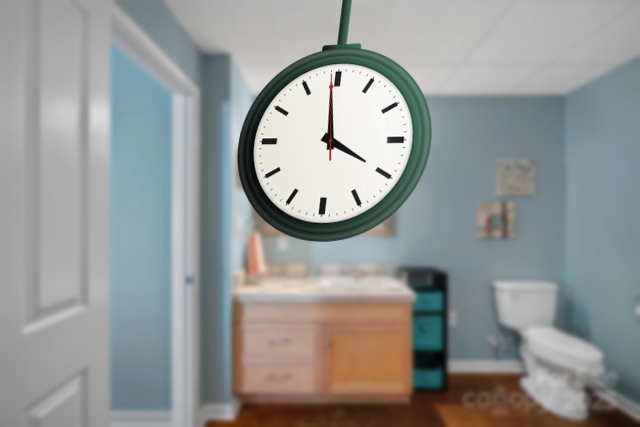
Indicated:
3.58.59
